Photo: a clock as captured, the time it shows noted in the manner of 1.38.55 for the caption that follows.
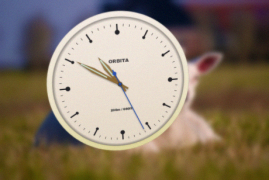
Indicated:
10.50.26
